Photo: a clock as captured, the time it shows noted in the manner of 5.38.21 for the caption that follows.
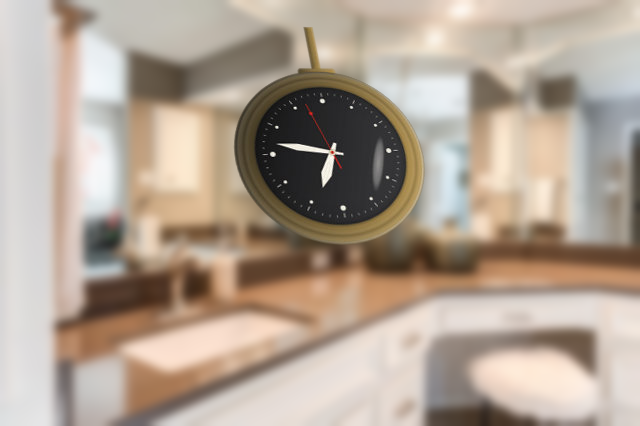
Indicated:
6.46.57
